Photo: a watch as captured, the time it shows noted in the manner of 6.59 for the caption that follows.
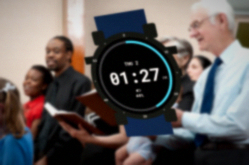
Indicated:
1.27
